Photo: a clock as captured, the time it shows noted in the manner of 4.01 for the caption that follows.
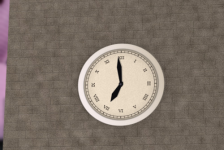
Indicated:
6.59
